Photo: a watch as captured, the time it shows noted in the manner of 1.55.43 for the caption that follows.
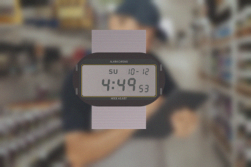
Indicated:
4.49.53
